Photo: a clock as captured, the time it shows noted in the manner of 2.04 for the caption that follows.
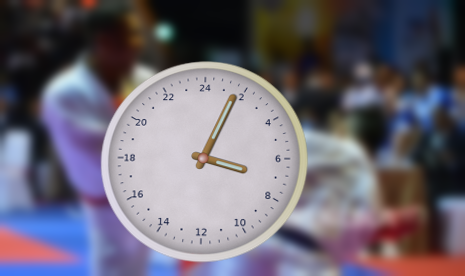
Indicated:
7.04
